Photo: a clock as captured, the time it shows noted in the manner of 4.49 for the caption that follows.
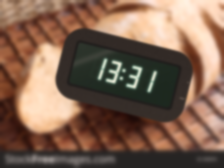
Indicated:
13.31
